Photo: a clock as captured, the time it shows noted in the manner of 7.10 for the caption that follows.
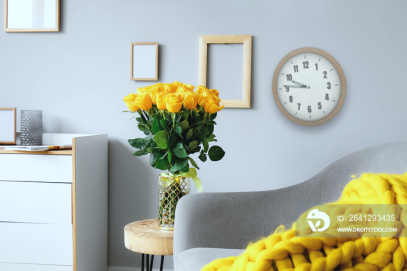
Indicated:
9.46
